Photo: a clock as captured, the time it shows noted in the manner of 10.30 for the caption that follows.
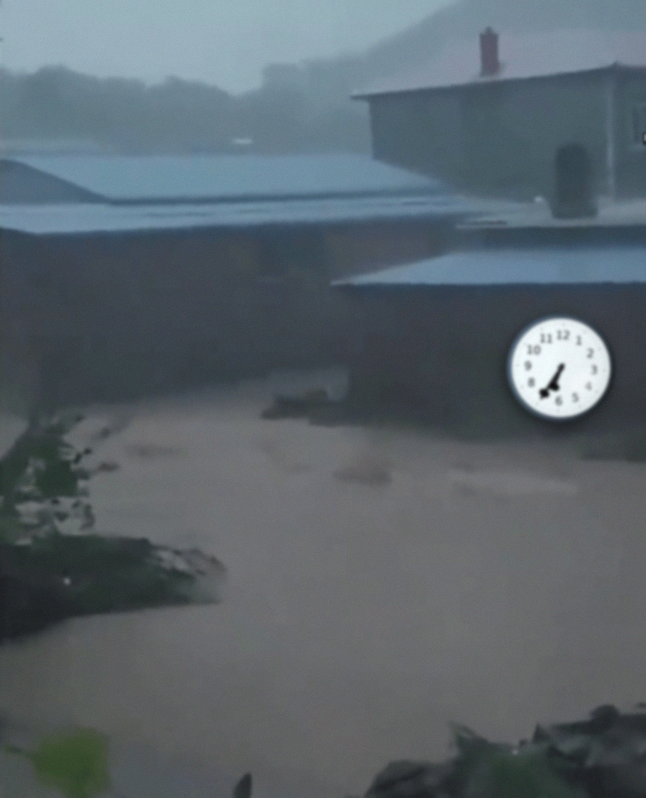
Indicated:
6.35
